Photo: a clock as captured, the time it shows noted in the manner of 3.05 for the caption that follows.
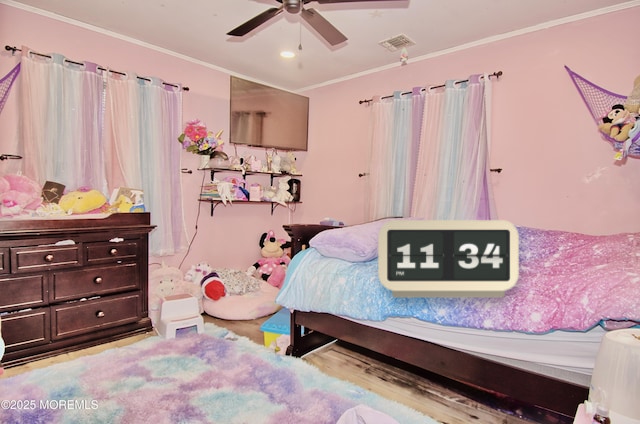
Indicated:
11.34
